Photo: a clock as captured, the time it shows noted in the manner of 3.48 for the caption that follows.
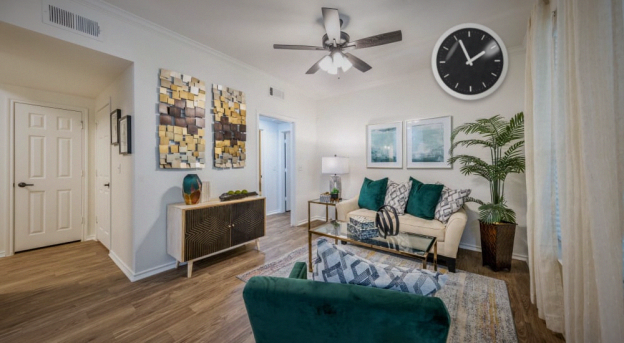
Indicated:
1.56
